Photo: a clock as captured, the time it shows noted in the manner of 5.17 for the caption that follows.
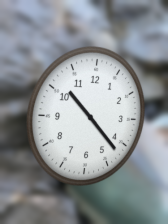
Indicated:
10.22
